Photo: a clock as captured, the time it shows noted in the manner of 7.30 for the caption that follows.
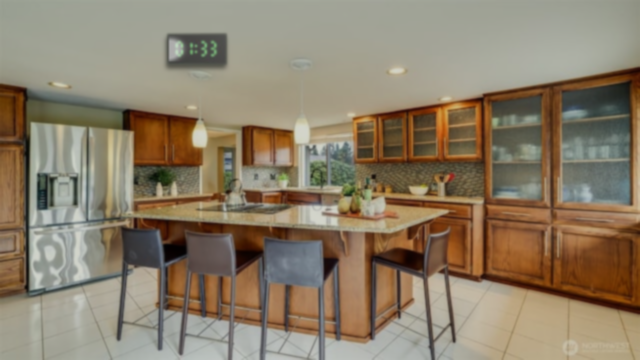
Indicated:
1.33
